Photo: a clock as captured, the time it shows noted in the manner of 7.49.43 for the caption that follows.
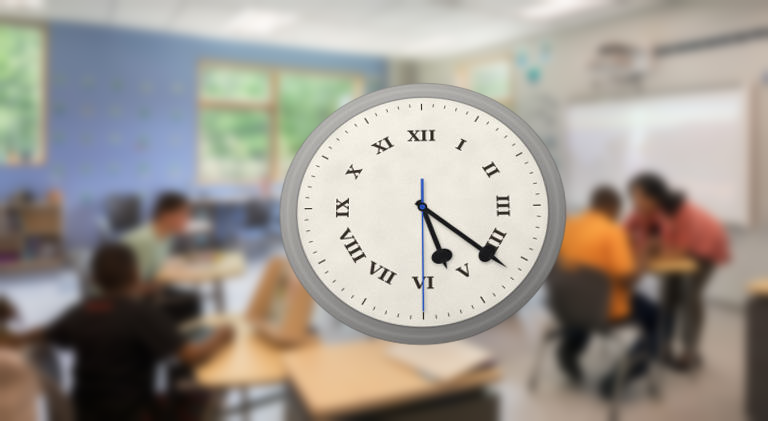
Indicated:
5.21.30
